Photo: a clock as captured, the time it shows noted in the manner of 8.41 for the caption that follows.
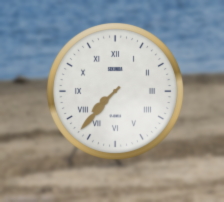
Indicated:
7.37
